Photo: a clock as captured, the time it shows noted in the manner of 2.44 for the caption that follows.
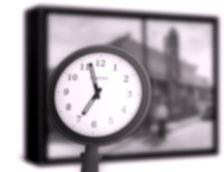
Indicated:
6.57
